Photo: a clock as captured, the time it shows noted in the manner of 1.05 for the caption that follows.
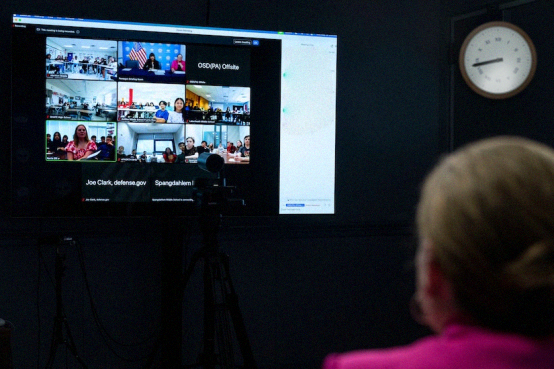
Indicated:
8.43
